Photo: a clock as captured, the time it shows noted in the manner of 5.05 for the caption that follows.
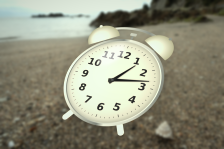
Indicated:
1.13
